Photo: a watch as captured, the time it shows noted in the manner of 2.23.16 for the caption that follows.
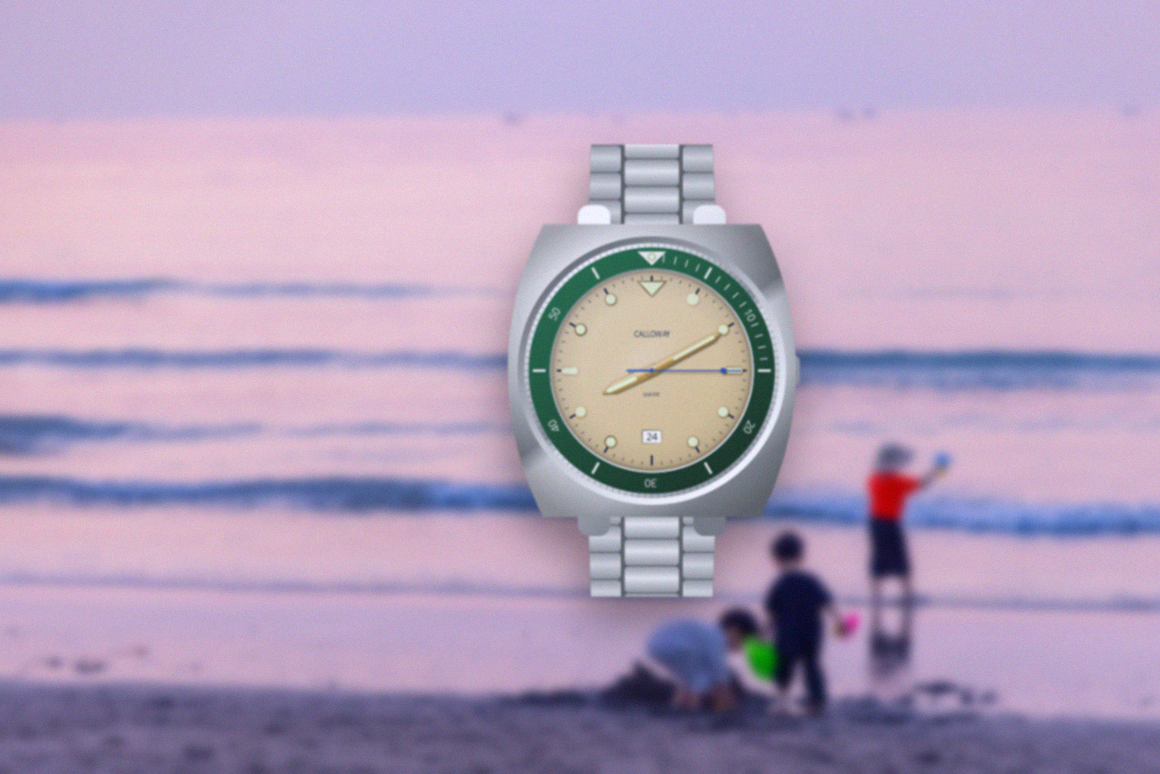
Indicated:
8.10.15
